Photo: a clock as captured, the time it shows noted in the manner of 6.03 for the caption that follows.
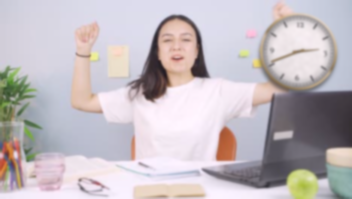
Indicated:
2.41
